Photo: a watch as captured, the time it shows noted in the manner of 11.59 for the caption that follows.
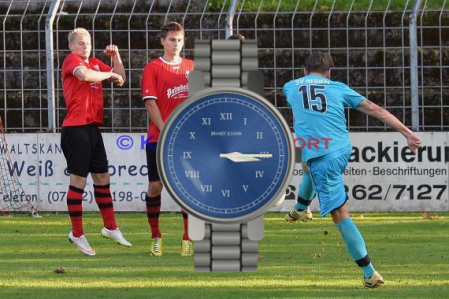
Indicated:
3.15
